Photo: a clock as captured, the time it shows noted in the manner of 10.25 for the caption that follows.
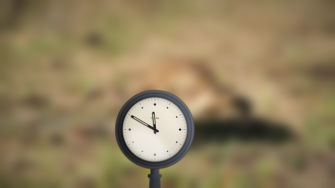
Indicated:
11.50
